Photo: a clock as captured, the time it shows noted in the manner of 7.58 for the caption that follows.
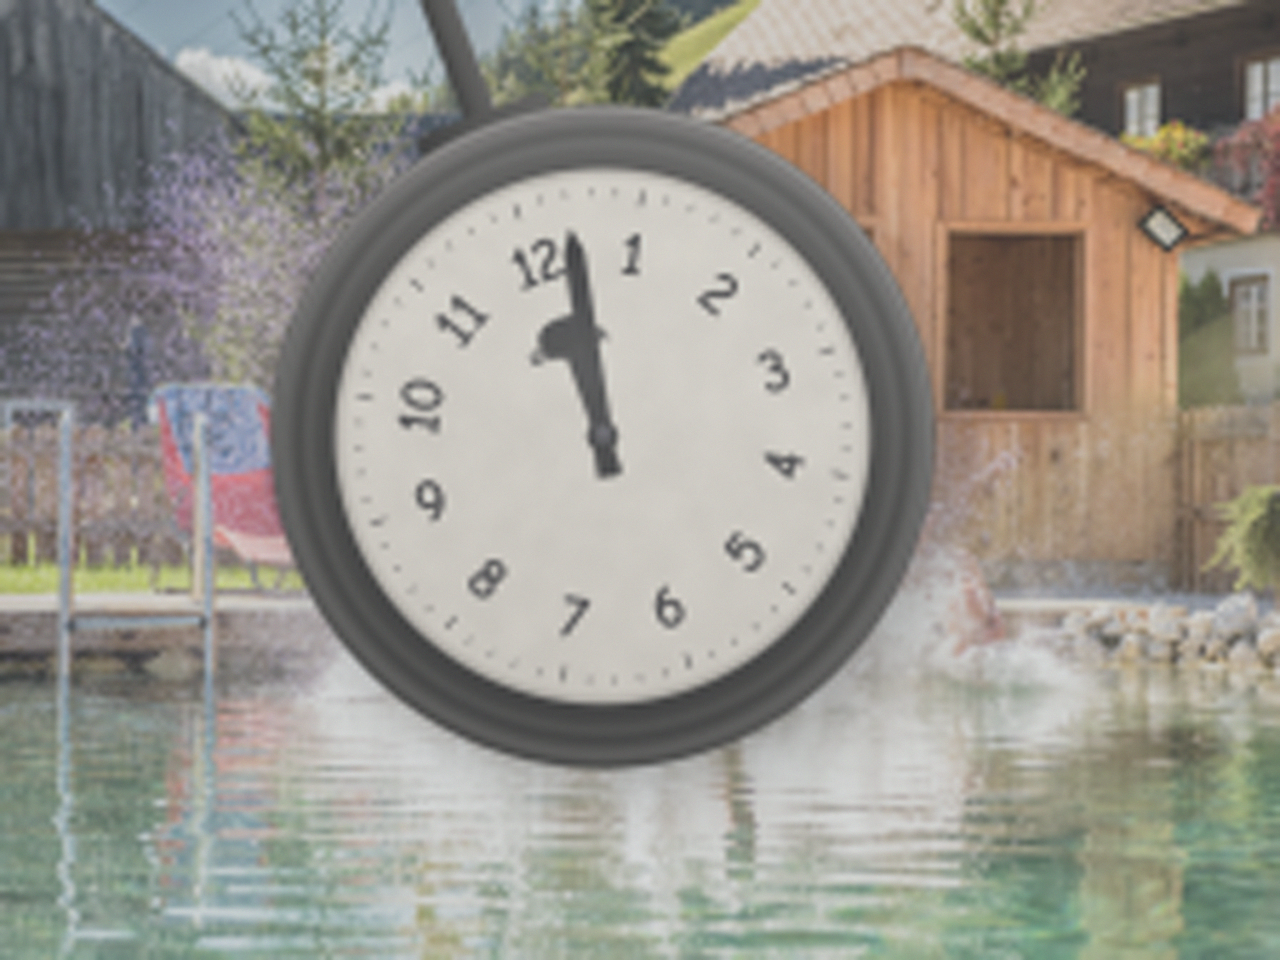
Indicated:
12.02
